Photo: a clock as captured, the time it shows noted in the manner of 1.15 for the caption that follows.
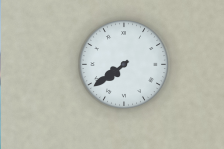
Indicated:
7.39
